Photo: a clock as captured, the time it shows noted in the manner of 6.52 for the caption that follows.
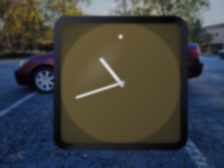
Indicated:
10.42
